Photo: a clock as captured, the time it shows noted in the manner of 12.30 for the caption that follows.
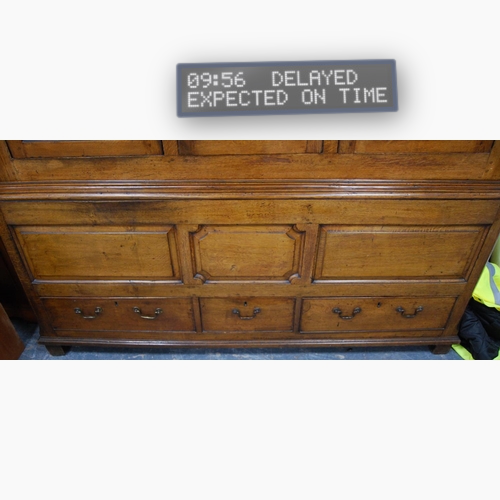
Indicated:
9.56
